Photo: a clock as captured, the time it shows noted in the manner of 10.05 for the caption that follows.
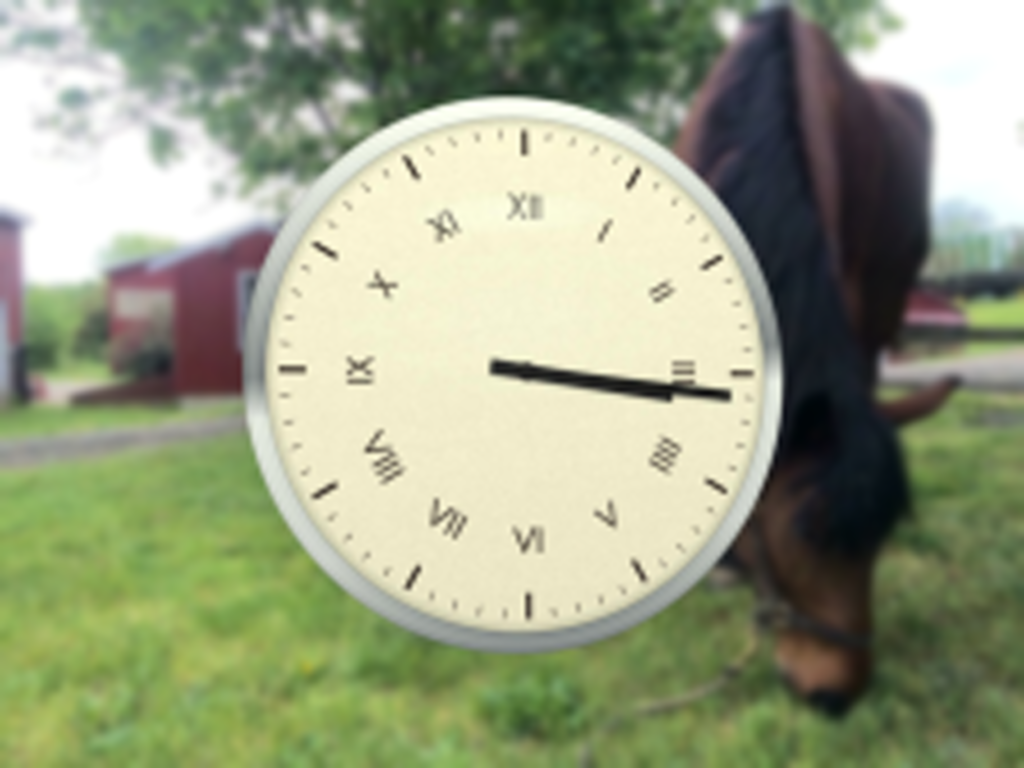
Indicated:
3.16
